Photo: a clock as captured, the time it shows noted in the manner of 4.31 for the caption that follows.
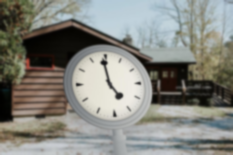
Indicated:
4.59
